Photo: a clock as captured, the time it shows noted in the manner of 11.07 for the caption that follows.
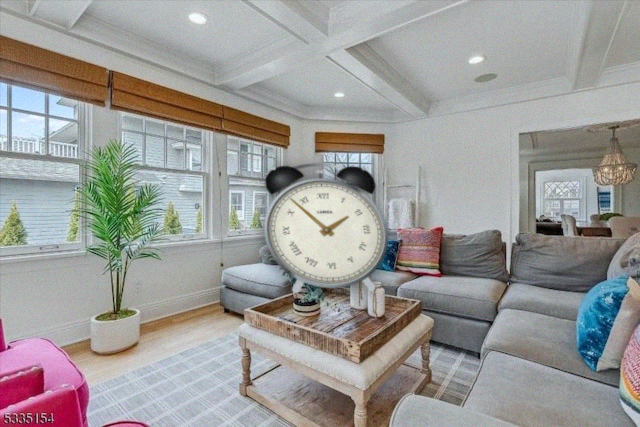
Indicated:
1.53
